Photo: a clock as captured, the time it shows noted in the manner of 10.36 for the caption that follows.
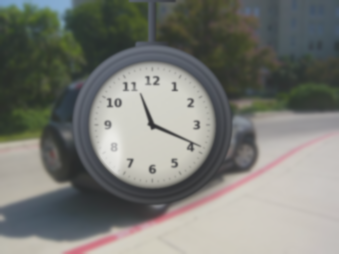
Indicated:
11.19
